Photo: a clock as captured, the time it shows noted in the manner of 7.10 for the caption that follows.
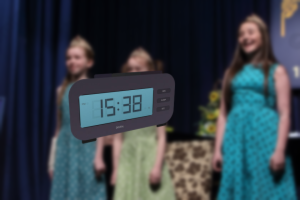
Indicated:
15.38
